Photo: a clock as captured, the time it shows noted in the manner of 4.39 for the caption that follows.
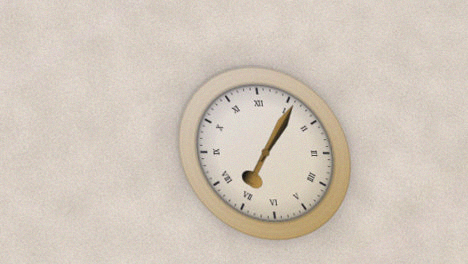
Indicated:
7.06
